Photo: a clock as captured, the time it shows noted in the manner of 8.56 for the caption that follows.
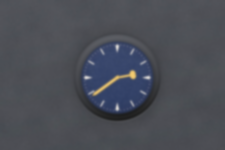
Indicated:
2.39
